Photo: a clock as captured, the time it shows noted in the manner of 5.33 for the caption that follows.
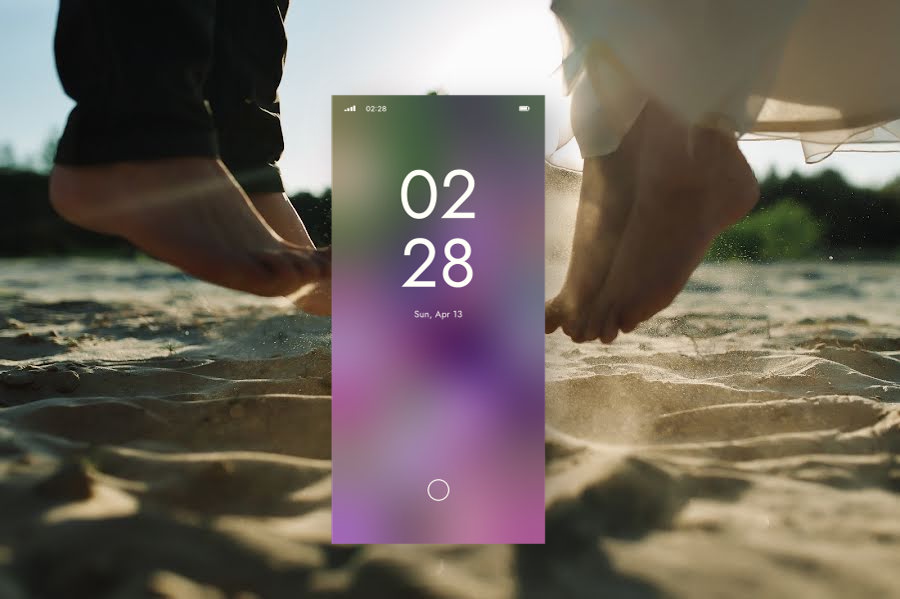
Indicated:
2.28
